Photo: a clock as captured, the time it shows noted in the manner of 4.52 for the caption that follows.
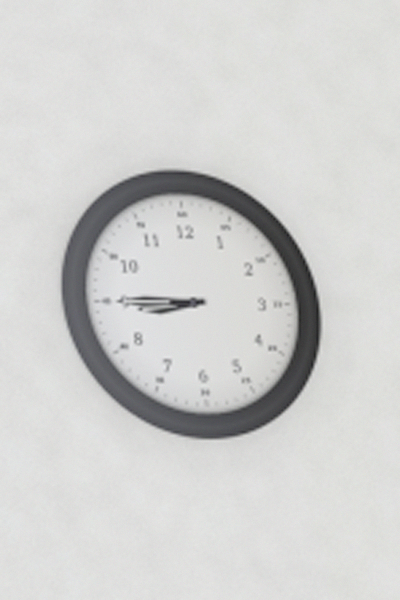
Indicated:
8.45
